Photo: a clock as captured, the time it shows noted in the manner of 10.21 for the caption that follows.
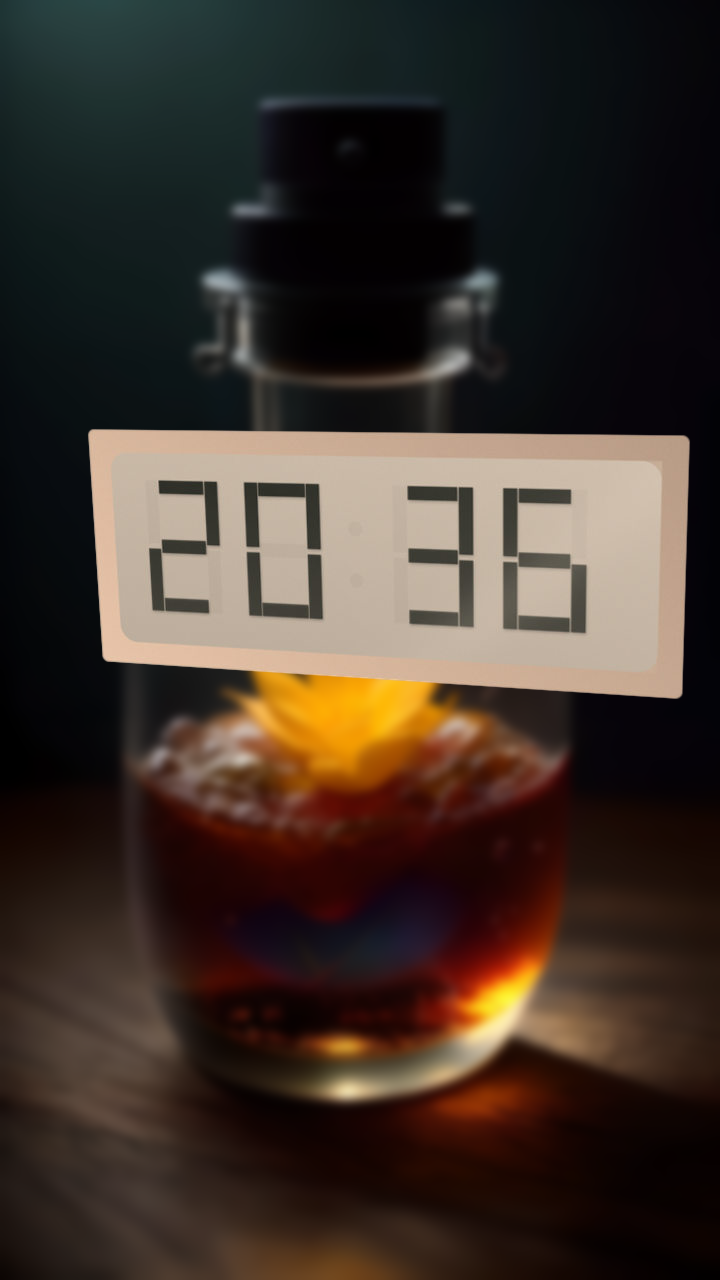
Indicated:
20.36
